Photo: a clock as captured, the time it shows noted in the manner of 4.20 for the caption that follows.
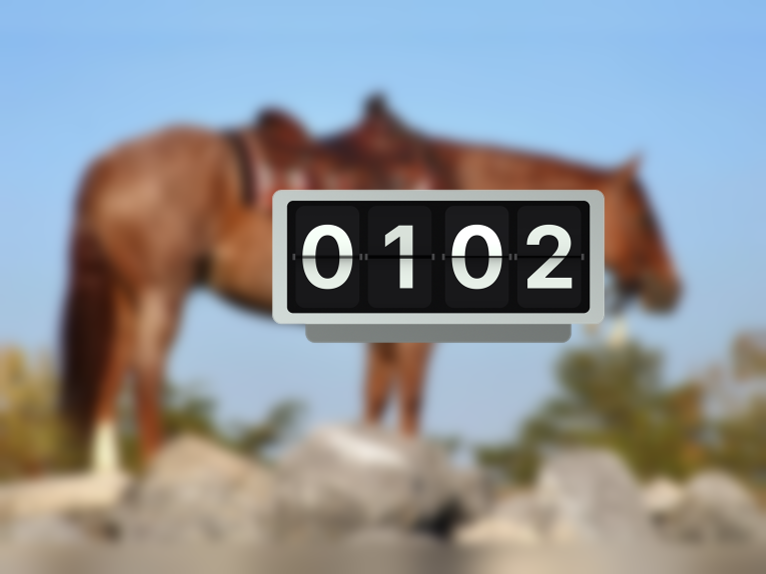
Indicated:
1.02
